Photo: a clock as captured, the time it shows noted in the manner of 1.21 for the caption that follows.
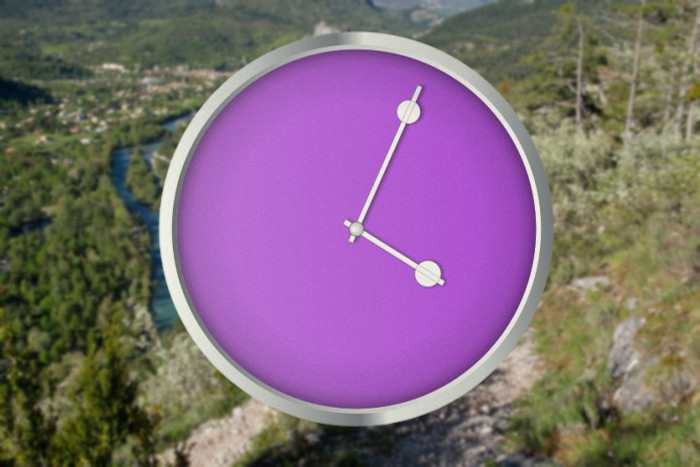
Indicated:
4.04
